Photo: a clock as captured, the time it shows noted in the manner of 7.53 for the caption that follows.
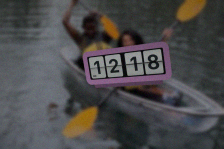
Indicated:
12.18
